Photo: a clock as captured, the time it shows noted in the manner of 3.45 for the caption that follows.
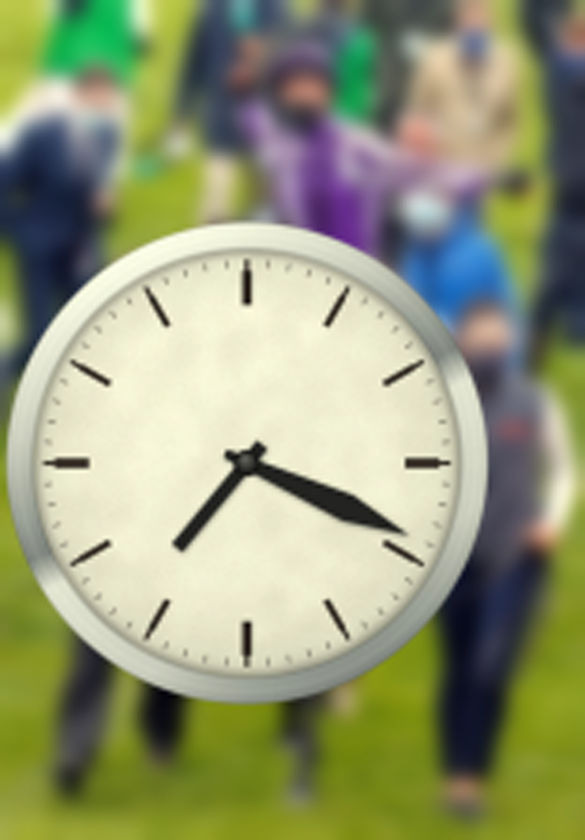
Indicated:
7.19
